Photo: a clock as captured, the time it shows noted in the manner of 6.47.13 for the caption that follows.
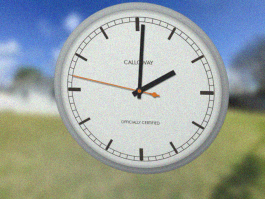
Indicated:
2.00.47
